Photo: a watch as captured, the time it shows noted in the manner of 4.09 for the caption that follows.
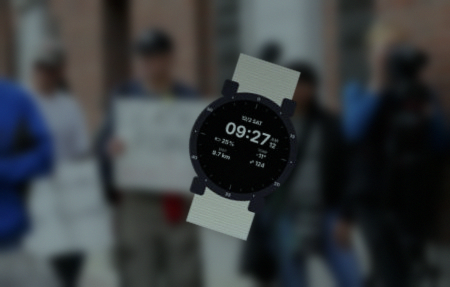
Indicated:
9.27
